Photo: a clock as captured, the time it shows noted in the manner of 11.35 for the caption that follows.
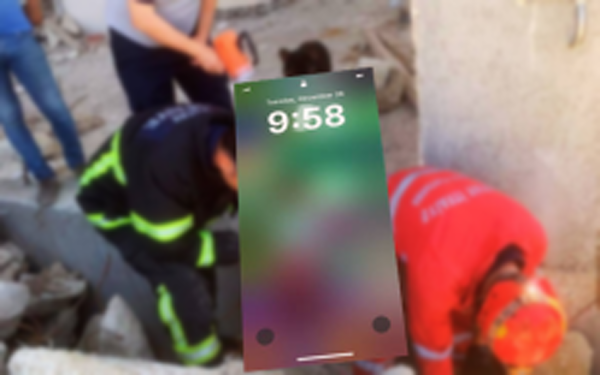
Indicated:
9.58
